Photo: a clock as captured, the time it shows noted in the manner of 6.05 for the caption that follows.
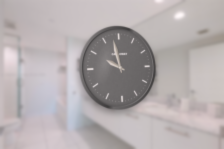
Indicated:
9.58
